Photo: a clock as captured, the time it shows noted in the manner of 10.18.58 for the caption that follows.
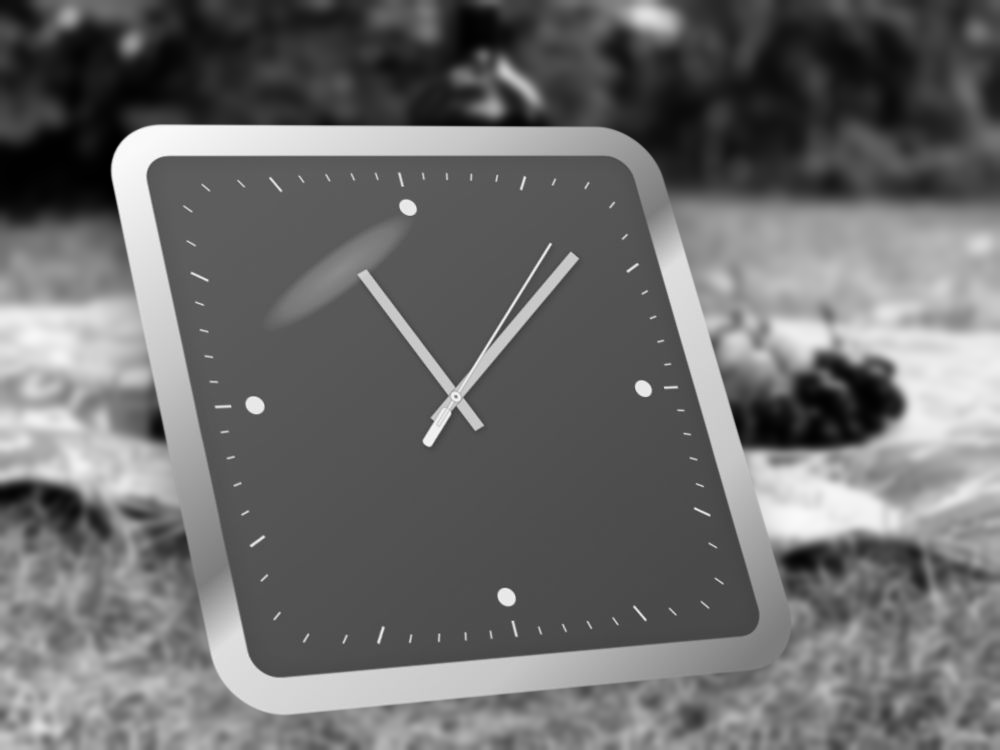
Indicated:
11.08.07
